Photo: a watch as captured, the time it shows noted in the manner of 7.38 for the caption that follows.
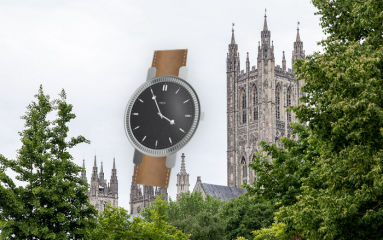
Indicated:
3.55
